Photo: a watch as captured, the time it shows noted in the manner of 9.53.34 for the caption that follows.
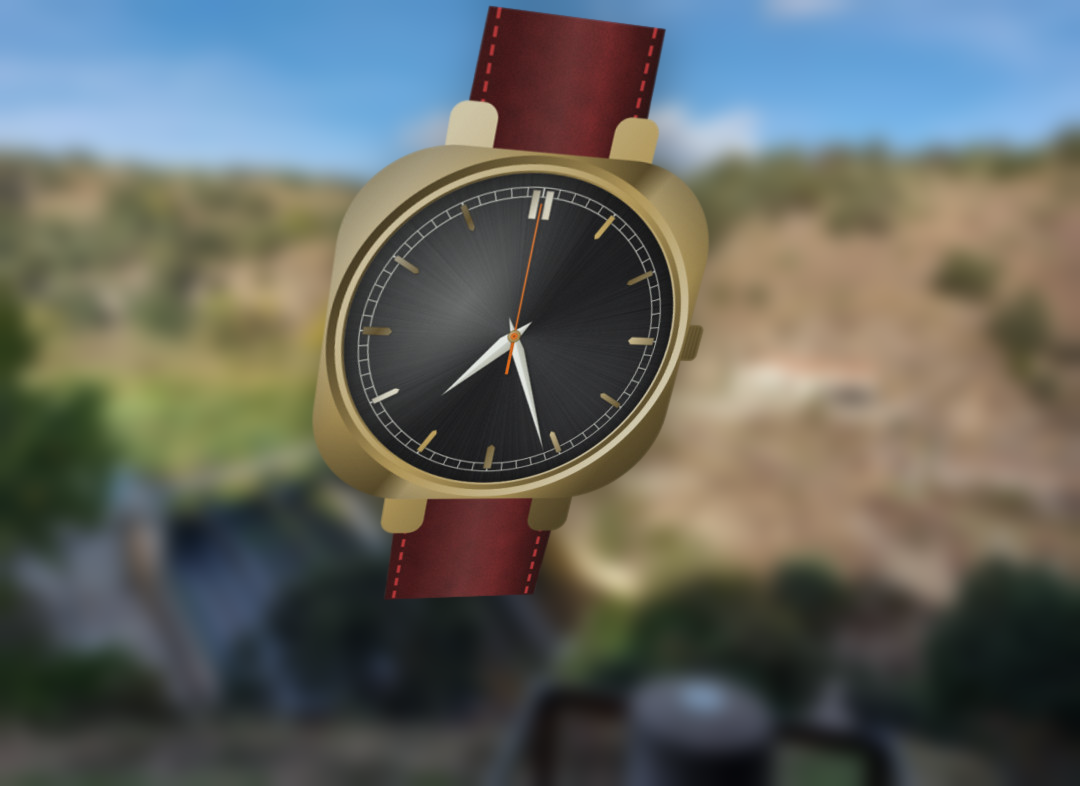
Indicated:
7.26.00
